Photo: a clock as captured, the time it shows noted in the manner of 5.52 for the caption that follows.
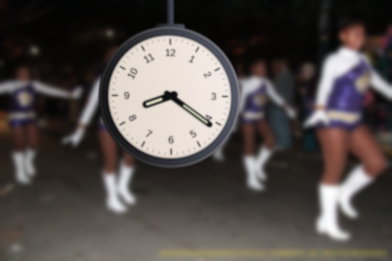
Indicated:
8.21
